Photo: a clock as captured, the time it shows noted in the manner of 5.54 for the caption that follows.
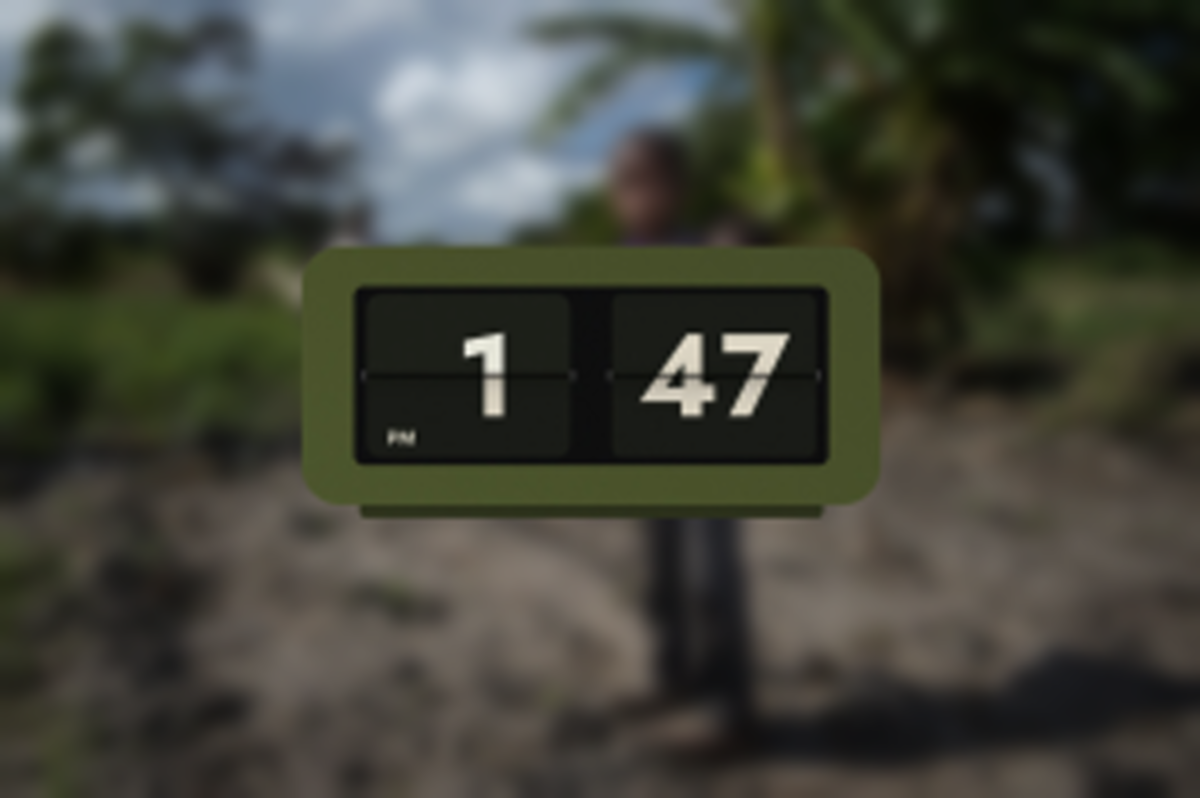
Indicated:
1.47
